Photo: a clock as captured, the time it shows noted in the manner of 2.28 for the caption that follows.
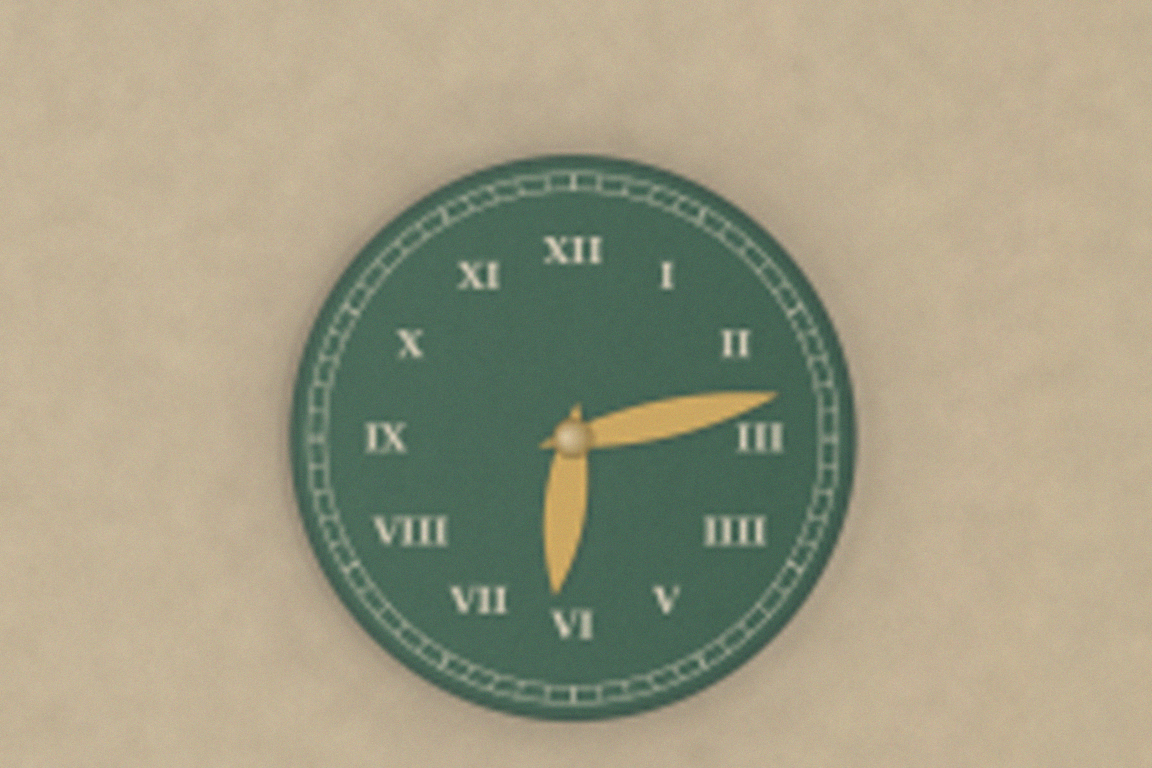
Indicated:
6.13
